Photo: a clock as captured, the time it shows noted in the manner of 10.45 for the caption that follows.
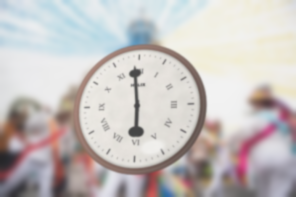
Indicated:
5.59
